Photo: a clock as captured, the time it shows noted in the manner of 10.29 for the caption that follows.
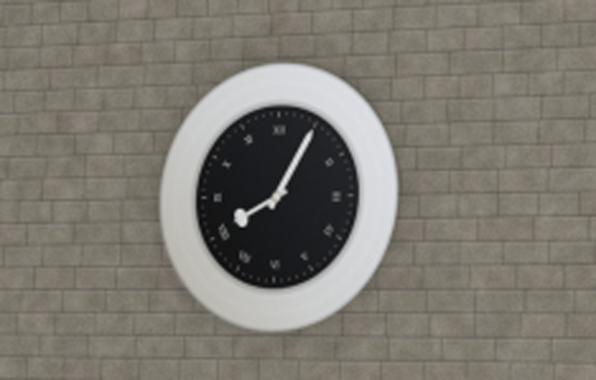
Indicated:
8.05
